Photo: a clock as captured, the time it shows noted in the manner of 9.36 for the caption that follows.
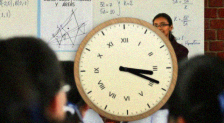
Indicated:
3.19
